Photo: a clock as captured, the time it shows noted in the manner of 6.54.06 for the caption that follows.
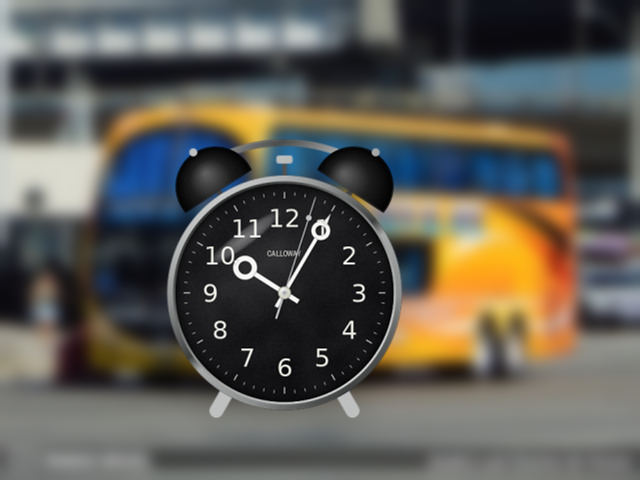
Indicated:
10.05.03
